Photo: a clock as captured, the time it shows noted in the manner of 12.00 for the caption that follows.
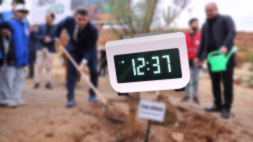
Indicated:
12.37
